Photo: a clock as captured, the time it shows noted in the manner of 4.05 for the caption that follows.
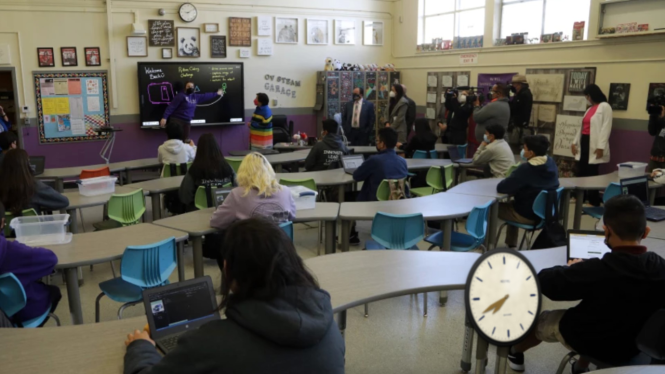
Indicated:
7.41
